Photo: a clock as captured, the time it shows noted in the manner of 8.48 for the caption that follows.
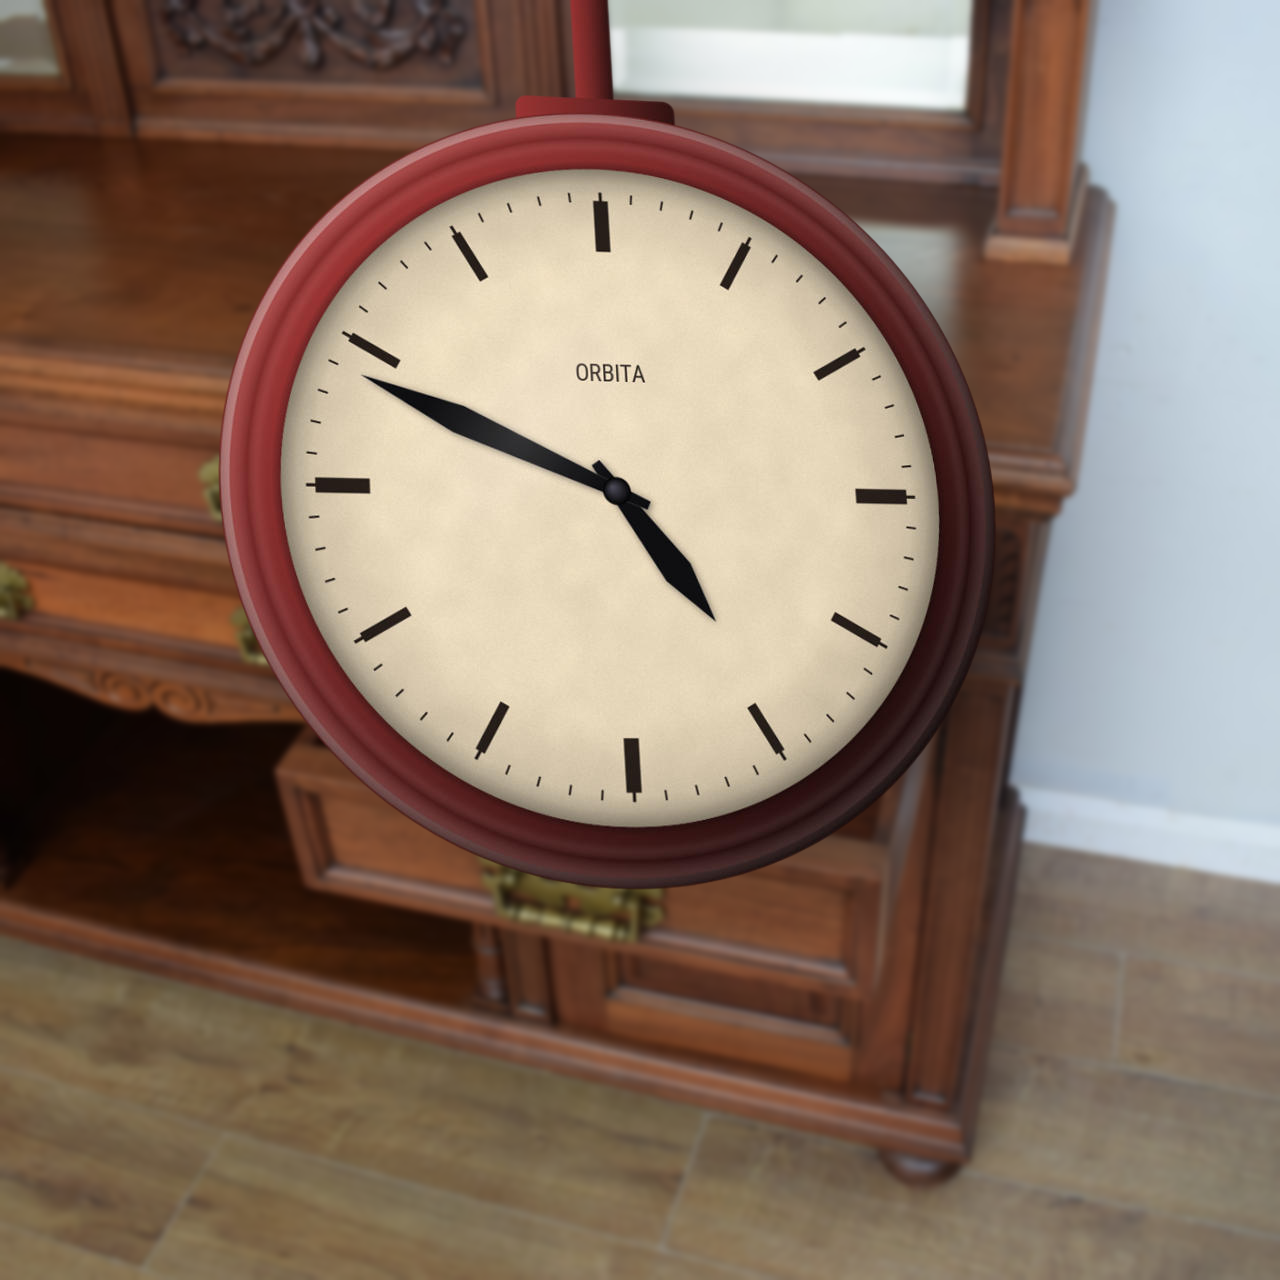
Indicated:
4.49
